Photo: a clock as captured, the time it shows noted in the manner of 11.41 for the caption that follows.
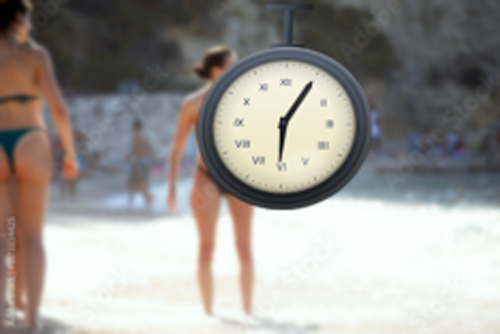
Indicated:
6.05
